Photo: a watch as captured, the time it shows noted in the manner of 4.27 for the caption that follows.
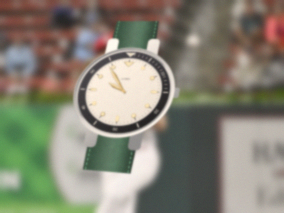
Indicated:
9.54
